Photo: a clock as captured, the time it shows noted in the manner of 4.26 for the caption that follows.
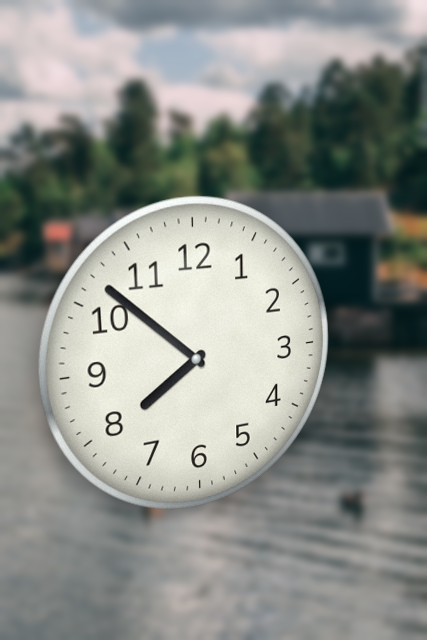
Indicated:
7.52
